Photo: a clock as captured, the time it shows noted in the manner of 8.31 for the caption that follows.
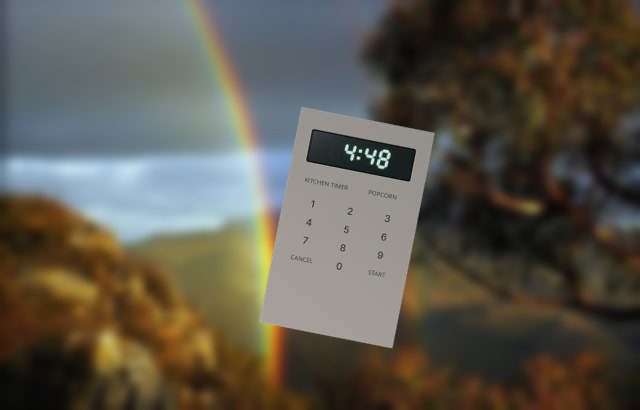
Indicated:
4.48
